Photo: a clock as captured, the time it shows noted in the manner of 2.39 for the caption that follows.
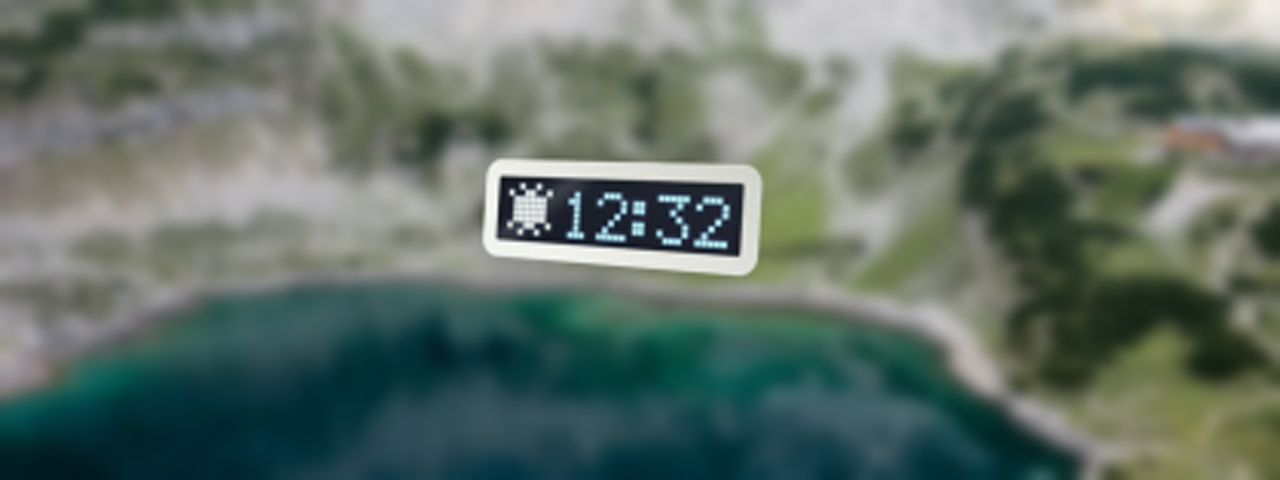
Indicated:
12.32
